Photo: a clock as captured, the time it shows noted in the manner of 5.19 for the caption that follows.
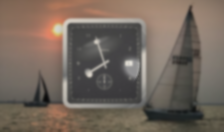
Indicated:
7.57
